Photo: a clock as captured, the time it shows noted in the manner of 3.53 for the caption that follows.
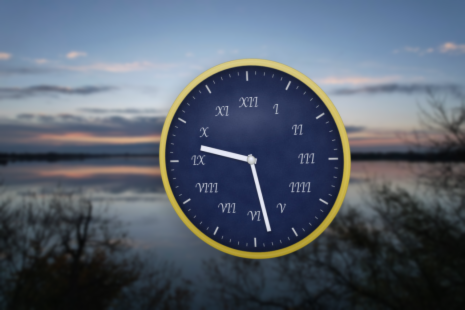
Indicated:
9.28
